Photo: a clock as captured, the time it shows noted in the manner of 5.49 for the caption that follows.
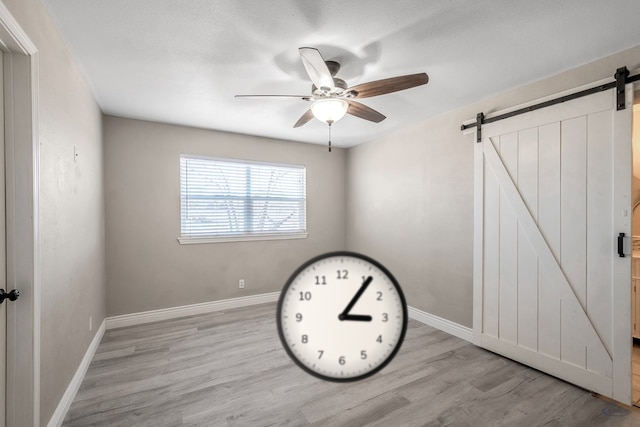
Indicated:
3.06
